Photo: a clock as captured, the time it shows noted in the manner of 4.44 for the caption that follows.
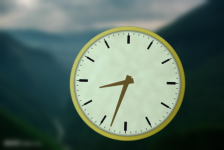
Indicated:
8.33
